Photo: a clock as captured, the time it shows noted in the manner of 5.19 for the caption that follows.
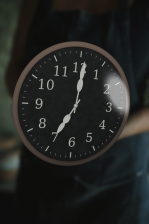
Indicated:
7.01
